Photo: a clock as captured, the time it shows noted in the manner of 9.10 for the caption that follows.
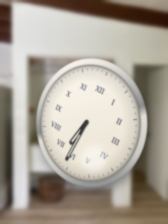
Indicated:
6.31
